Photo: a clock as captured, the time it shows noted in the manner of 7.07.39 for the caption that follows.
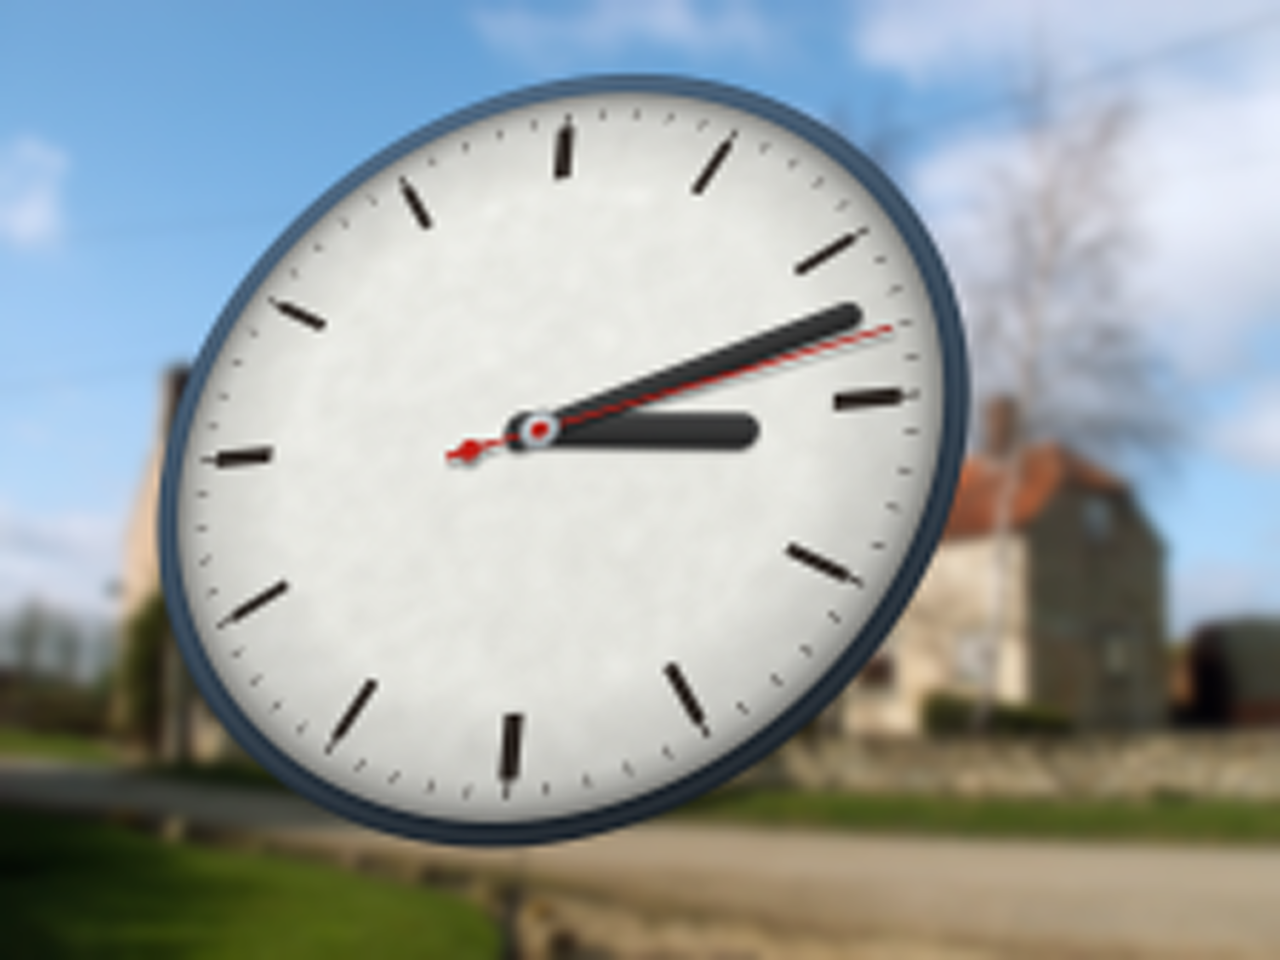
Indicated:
3.12.13
